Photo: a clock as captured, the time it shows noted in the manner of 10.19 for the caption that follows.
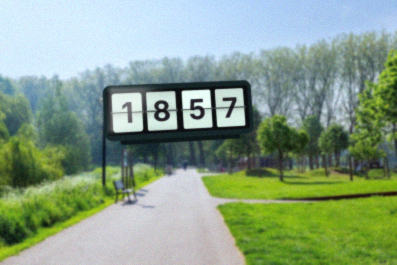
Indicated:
18.57
